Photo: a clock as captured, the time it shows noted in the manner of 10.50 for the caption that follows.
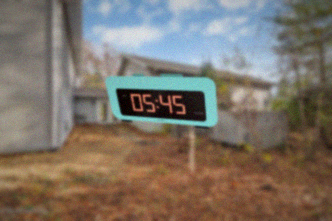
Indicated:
5.45
